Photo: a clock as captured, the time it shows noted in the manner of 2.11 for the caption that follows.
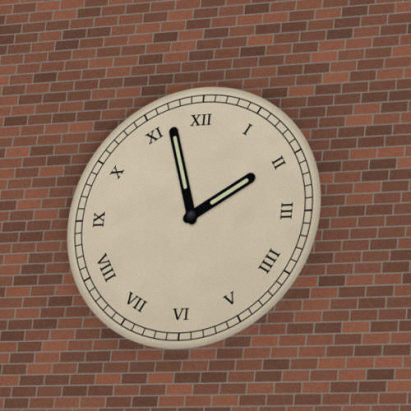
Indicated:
1.57
